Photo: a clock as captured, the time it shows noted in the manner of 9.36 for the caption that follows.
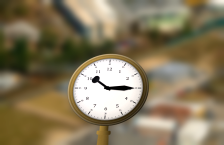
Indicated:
10.15
